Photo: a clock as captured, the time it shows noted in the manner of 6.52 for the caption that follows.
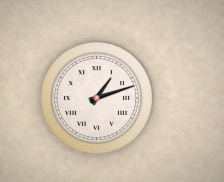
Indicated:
1.12
